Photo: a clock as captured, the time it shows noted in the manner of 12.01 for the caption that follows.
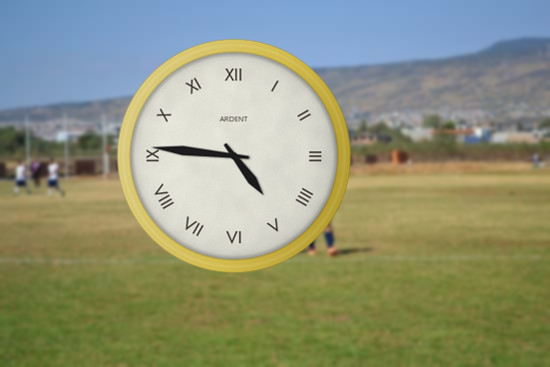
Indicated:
4.46
